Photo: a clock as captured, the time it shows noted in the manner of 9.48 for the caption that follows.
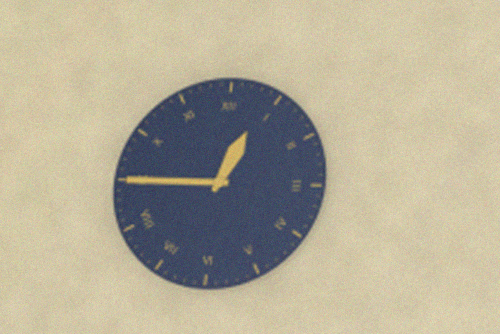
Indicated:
12.45
